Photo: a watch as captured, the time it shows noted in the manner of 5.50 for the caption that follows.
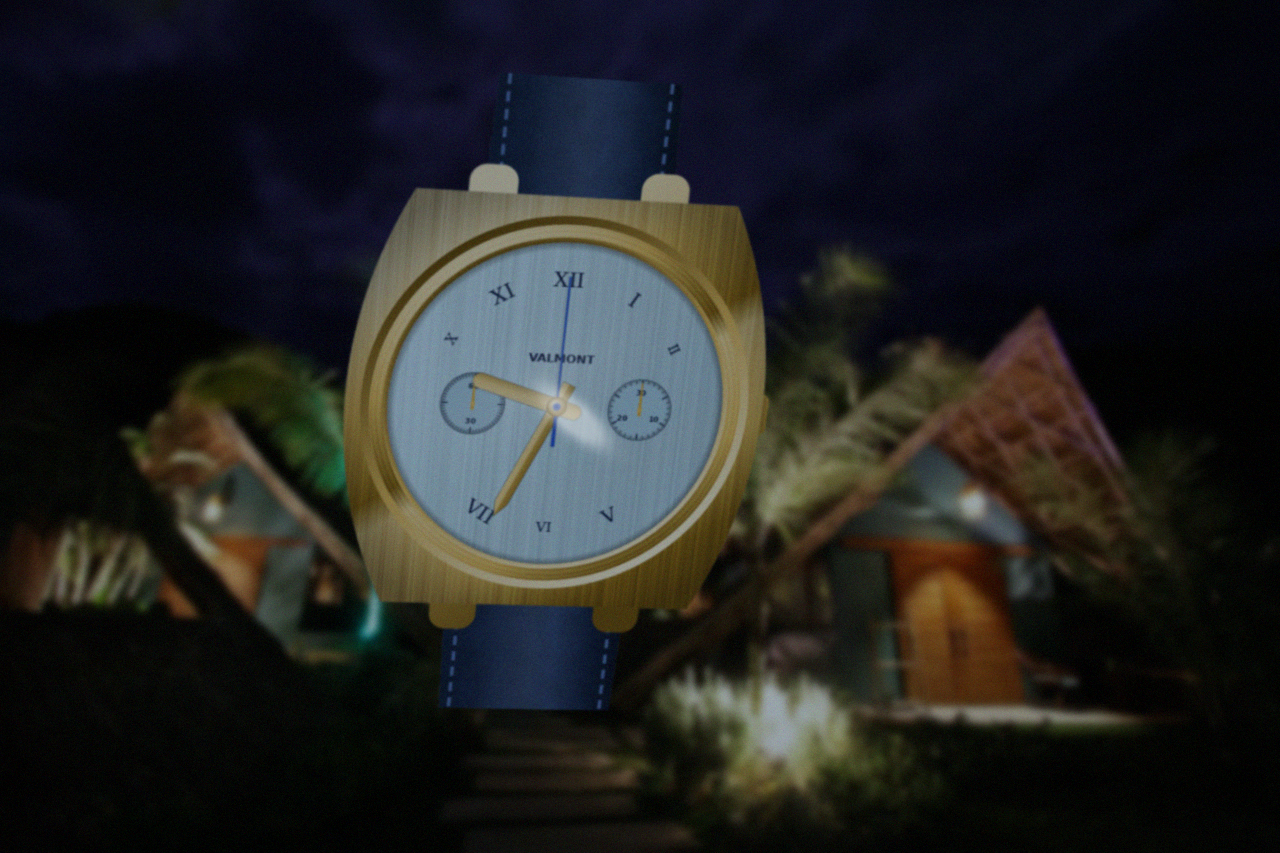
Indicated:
9.34
